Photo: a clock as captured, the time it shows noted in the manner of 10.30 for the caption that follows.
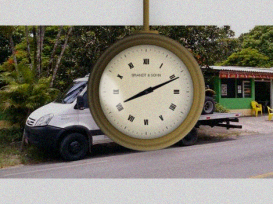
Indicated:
8.11
